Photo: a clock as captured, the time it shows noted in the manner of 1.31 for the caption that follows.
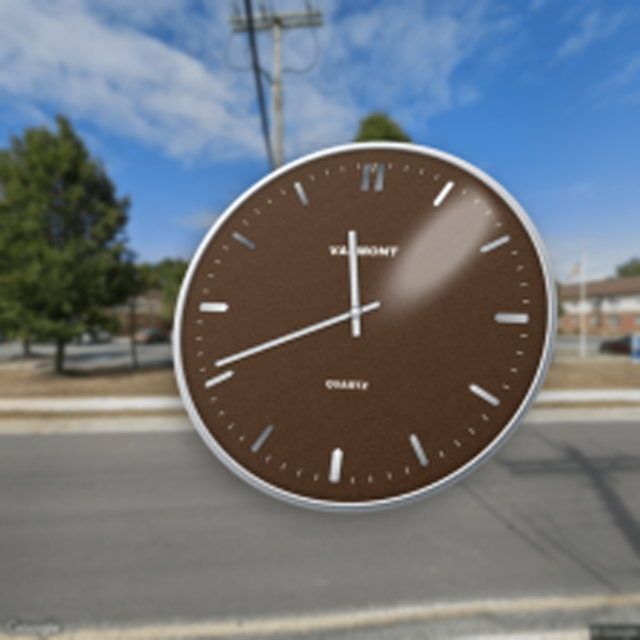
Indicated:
11.41
